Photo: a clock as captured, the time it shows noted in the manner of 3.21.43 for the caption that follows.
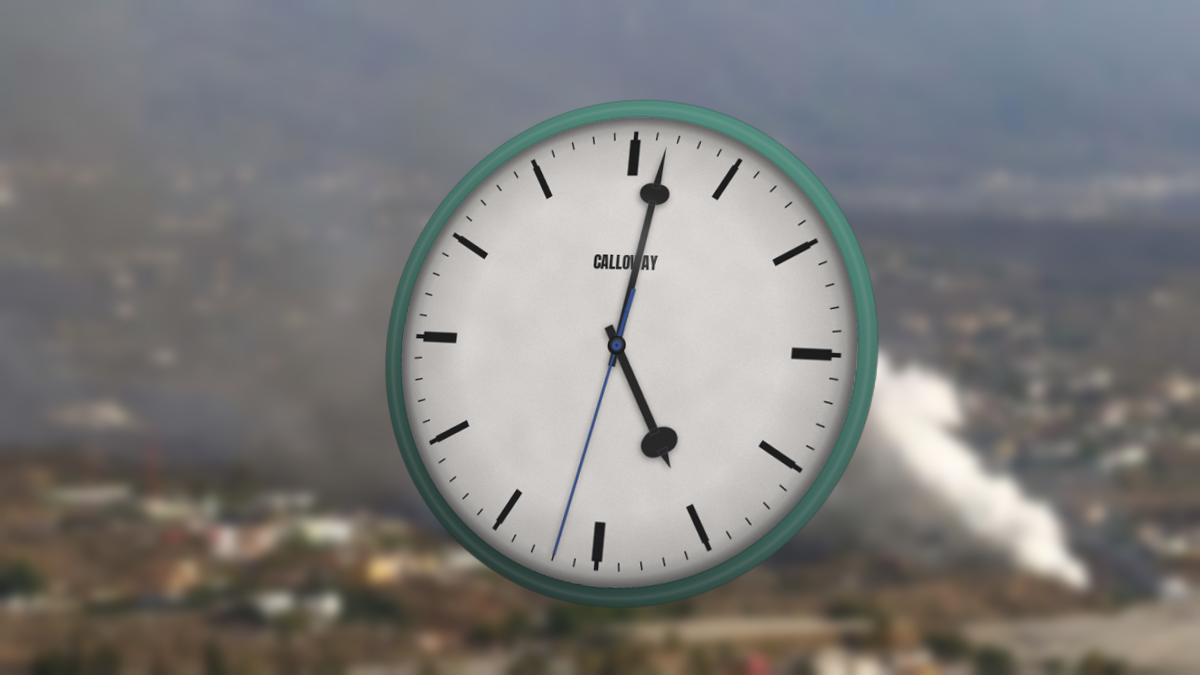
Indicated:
5.01.32
